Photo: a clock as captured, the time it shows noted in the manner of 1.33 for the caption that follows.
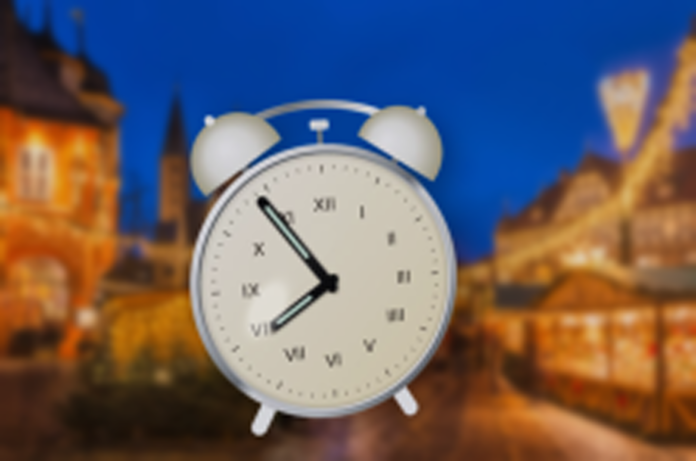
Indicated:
7.54
